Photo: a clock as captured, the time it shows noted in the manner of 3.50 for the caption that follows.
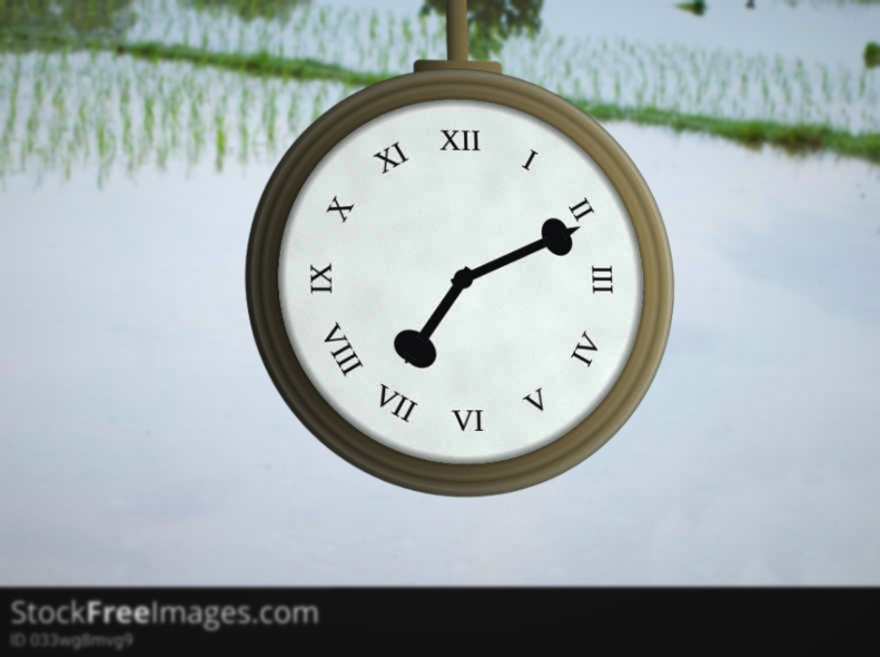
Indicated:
7.11
